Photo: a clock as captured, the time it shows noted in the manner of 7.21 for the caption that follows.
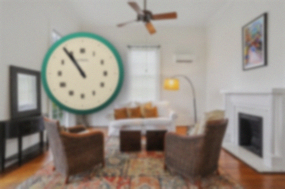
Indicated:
10.54
